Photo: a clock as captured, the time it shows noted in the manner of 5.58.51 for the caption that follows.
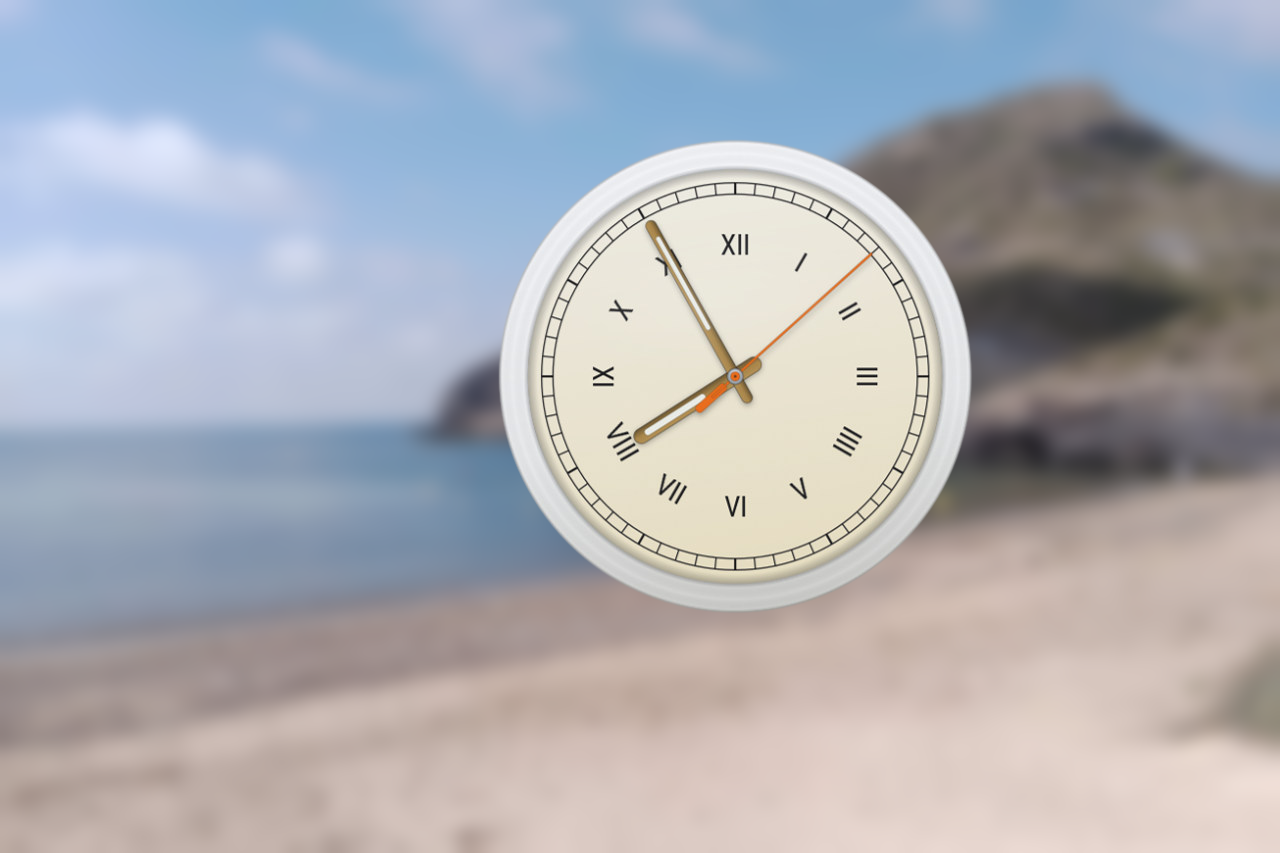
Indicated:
7.55.08
